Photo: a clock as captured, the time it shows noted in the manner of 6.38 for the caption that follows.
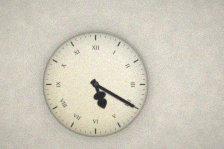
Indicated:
5.20
